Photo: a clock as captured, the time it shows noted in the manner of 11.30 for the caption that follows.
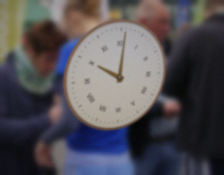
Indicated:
10.01
